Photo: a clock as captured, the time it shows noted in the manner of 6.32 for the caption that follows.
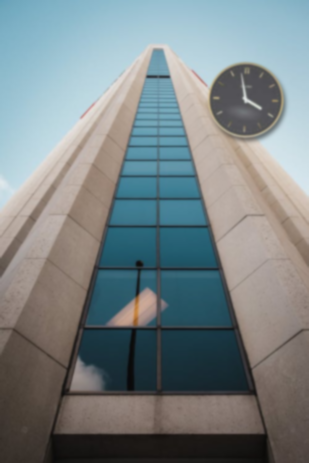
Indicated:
3.58
